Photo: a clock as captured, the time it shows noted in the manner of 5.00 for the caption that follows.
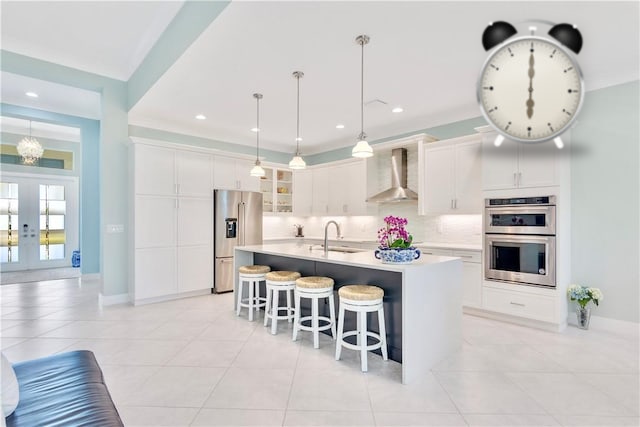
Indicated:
6.00
